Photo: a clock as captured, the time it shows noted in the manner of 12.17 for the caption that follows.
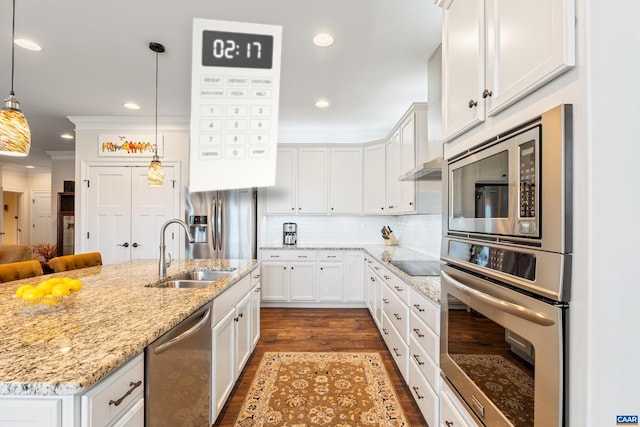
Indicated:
2.17
